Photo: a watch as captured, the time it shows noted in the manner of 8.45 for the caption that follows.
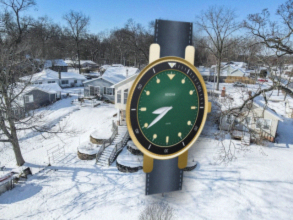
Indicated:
8.39
